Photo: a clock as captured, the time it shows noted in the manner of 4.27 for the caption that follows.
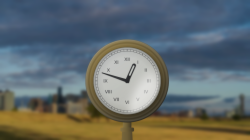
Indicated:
12.48
